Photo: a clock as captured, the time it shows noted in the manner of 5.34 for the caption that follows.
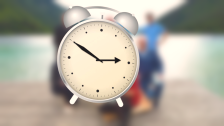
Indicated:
2.50
